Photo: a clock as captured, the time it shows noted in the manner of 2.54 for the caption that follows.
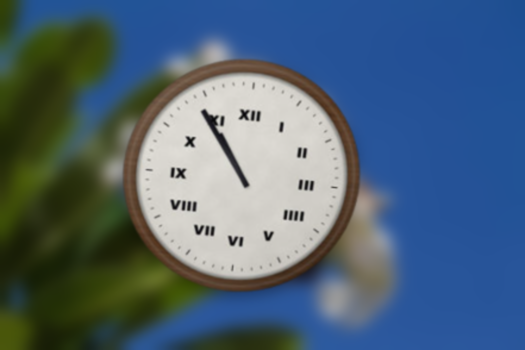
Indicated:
10.54
